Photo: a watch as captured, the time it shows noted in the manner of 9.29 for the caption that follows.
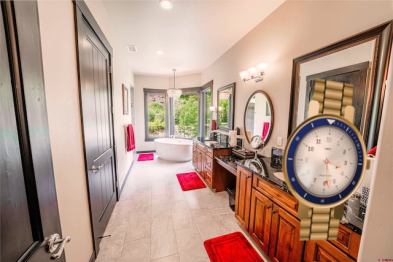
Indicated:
3.28
